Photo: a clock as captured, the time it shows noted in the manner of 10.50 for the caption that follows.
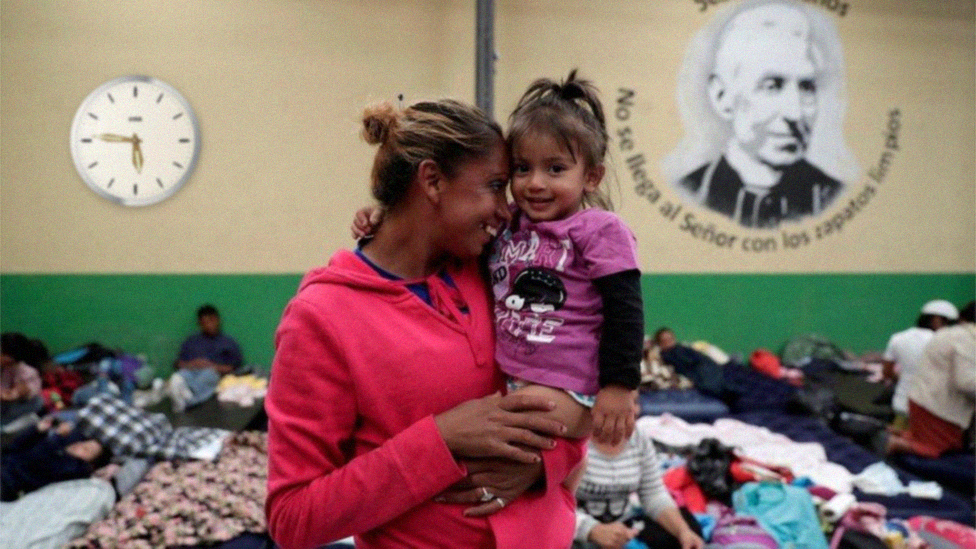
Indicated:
5.46
